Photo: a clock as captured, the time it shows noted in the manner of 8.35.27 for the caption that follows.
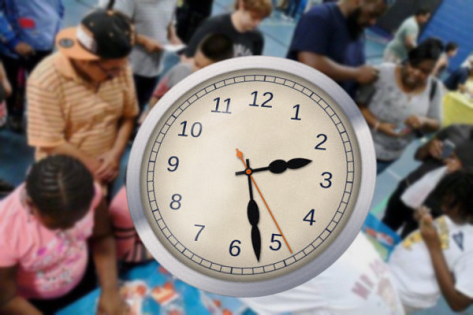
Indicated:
2.27.24
